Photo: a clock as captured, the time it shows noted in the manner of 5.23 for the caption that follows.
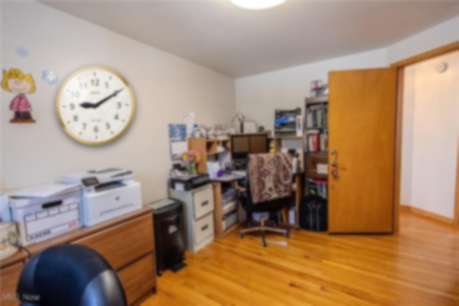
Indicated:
9.10
